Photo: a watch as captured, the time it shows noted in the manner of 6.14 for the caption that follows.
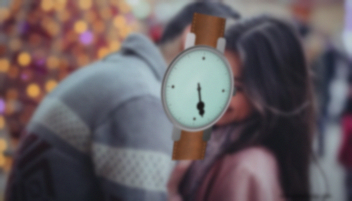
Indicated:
5.27
